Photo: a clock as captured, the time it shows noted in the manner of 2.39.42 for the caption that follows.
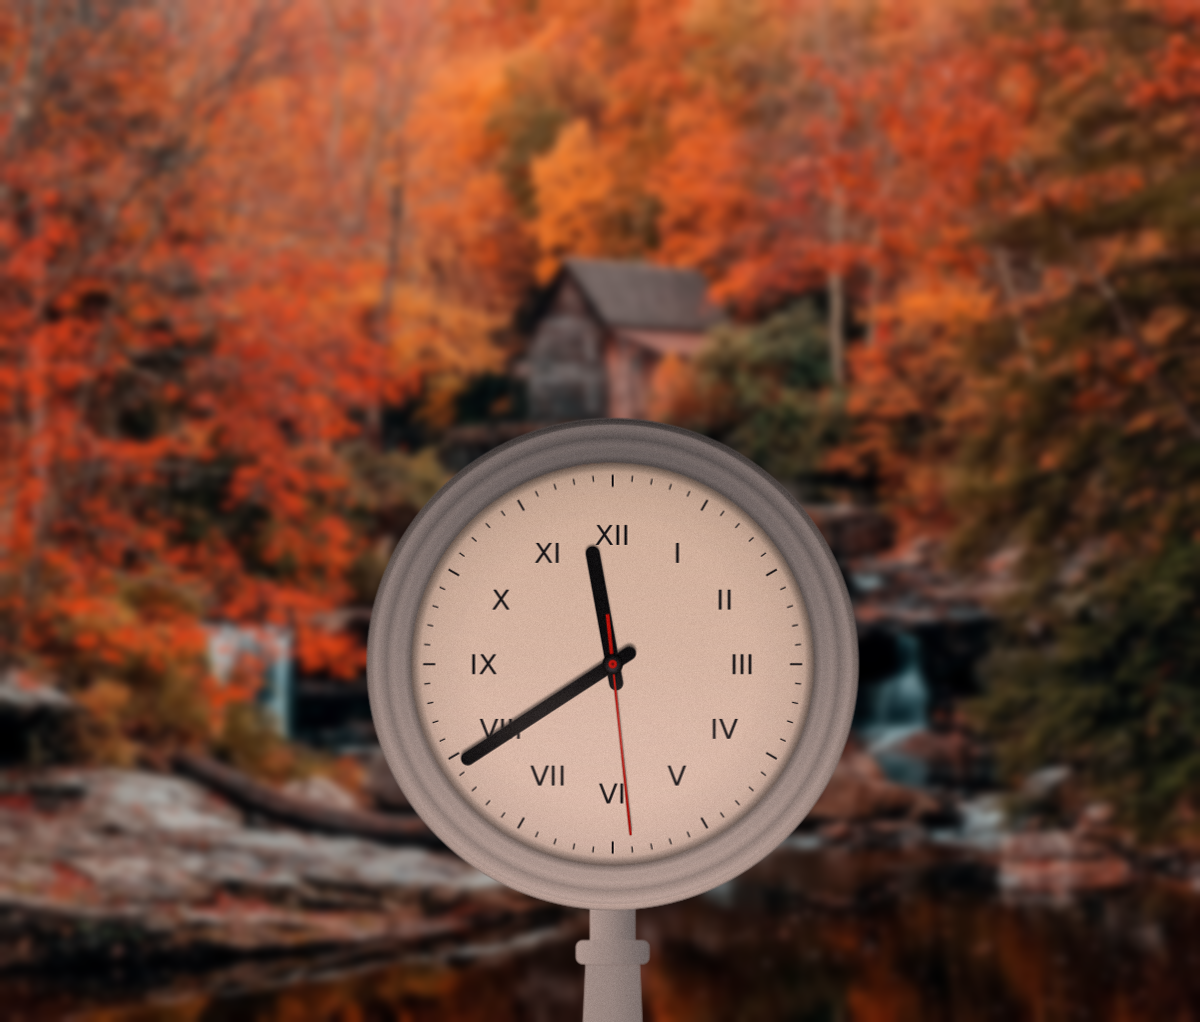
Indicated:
11.39.29
